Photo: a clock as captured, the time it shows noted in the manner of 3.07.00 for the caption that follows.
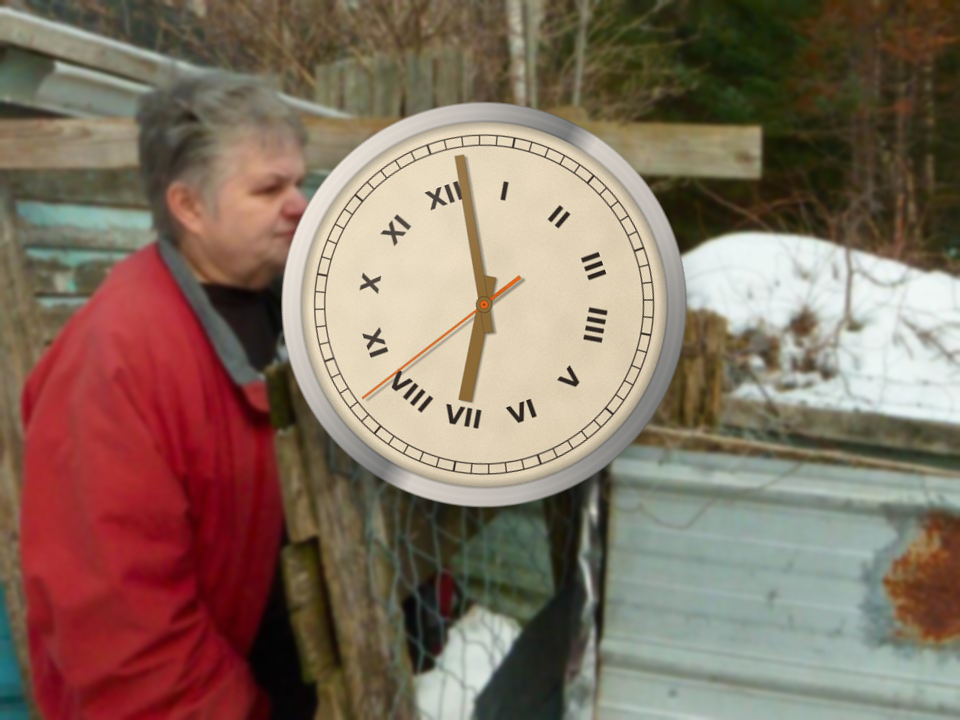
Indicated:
7.01.42
